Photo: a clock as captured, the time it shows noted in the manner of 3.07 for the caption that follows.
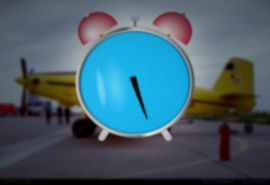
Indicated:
5.27
